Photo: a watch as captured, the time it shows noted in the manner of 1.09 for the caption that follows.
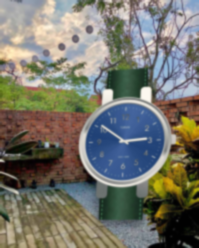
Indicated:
2.51
